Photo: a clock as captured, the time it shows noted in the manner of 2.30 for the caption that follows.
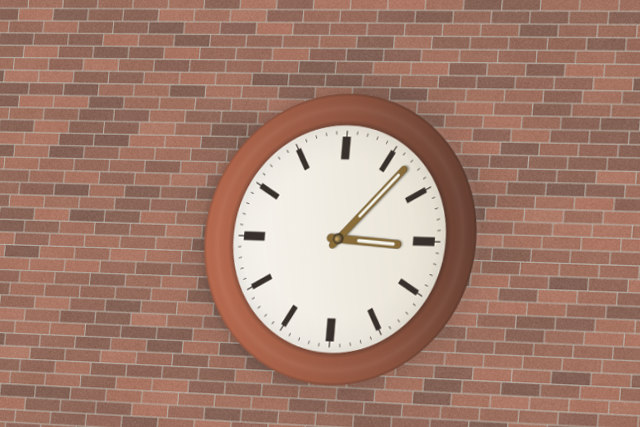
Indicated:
3.07
